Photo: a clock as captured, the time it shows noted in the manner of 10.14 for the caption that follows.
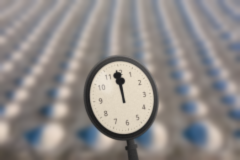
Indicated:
11.59
